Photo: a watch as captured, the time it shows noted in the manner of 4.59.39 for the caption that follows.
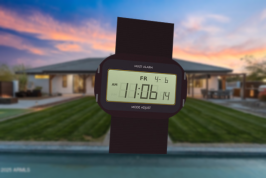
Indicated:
11.06.14
